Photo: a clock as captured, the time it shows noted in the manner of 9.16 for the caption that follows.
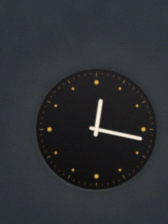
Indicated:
12.17
